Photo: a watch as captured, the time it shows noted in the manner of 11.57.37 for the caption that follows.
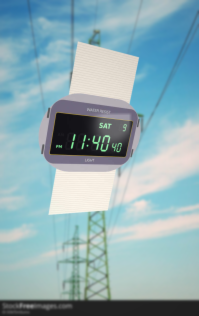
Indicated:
11.40.40
